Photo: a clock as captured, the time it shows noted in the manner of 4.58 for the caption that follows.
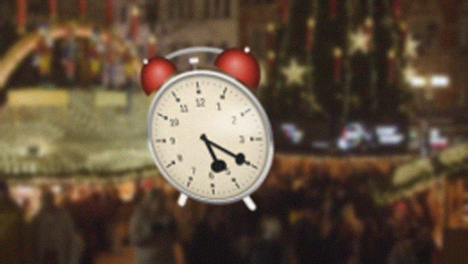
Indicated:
5.20
